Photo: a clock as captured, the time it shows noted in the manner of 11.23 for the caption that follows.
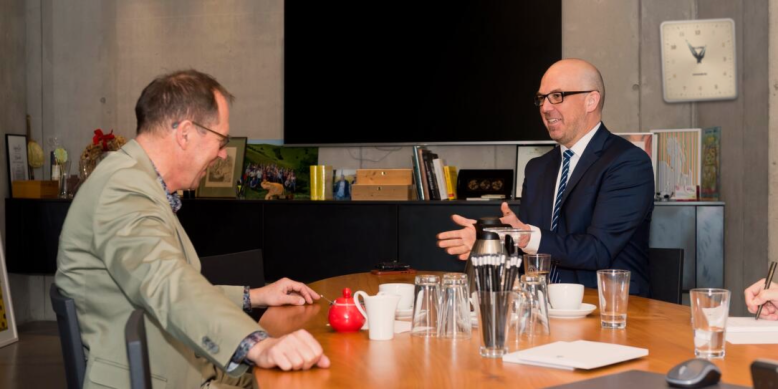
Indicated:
12.55
